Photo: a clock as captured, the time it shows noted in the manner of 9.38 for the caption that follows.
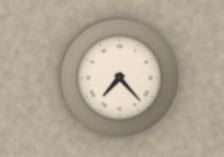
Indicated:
7.23
